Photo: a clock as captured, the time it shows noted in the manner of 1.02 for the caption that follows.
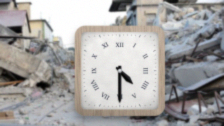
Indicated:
4.30
